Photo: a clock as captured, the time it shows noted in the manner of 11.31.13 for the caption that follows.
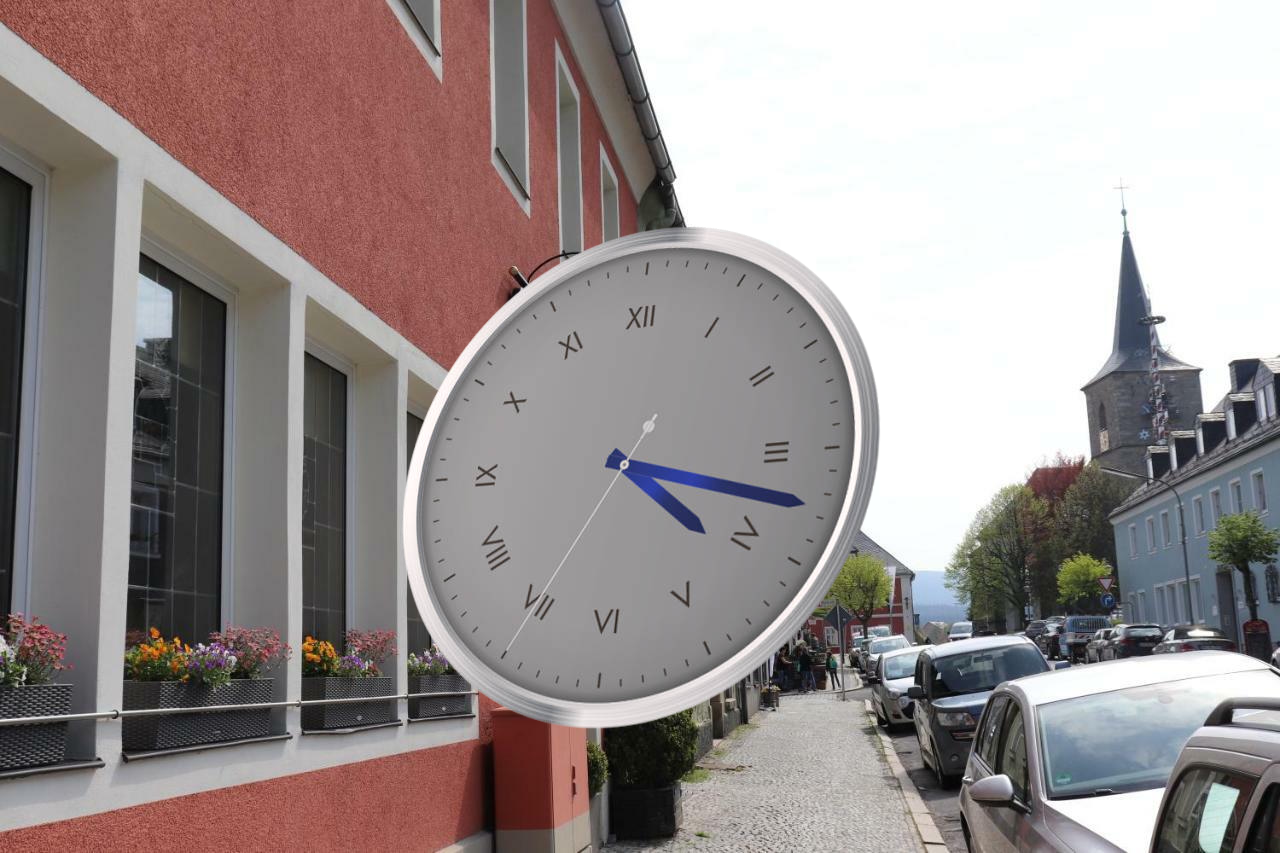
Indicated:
4.17.35
